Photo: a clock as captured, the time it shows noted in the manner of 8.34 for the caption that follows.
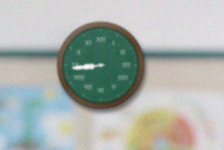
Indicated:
8.44
